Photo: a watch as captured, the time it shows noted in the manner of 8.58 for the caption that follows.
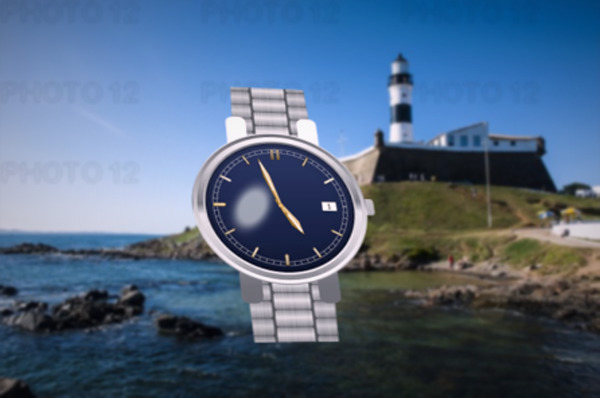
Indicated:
4.57
